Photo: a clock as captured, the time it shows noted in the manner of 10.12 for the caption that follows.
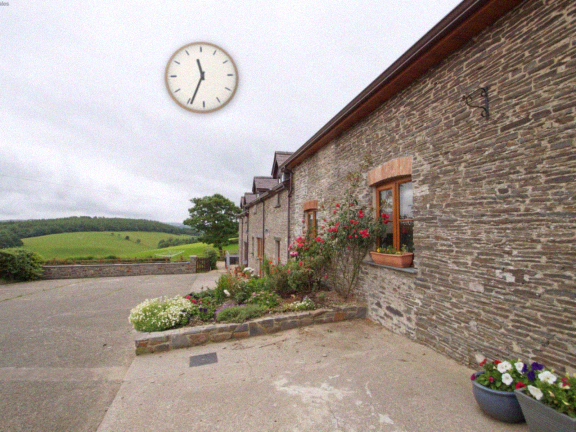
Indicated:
11.34
